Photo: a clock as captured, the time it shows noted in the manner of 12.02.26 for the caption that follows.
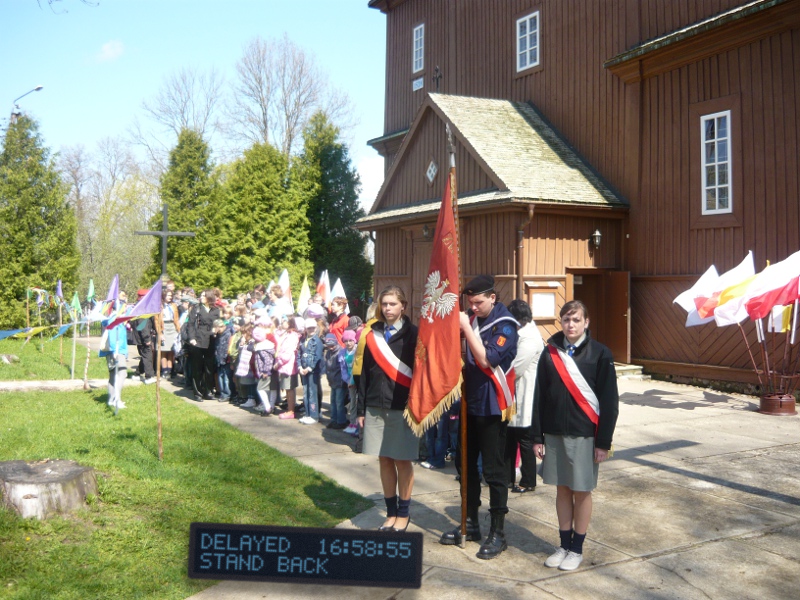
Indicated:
16.58.55
